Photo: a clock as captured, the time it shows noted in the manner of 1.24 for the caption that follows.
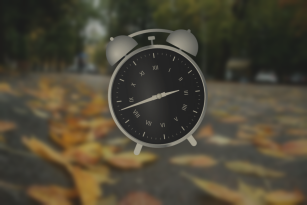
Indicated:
2.43
